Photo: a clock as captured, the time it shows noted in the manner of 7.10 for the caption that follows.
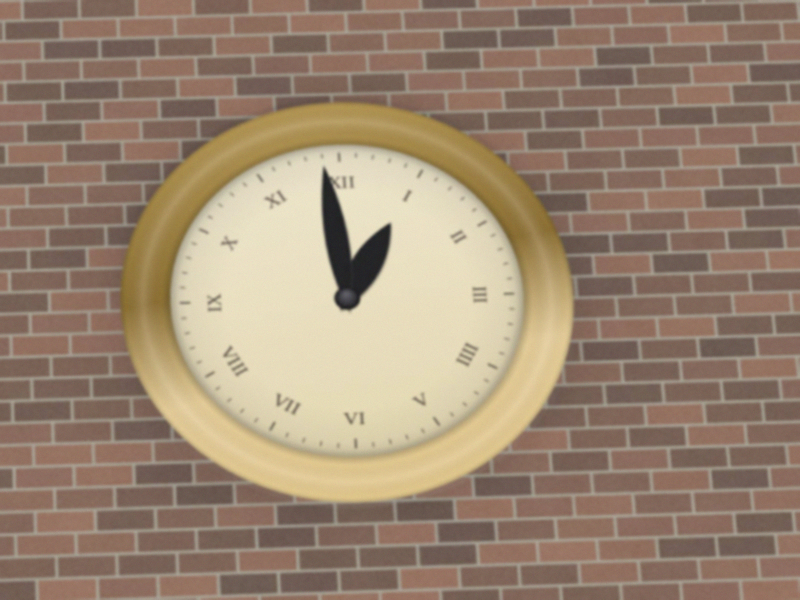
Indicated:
12.59
